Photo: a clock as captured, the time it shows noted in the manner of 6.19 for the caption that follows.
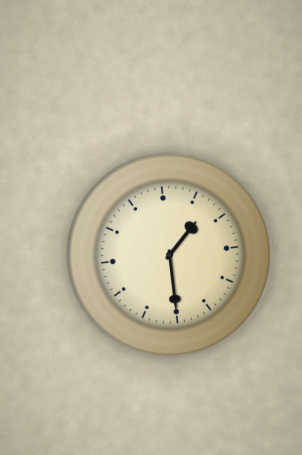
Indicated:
1.30
